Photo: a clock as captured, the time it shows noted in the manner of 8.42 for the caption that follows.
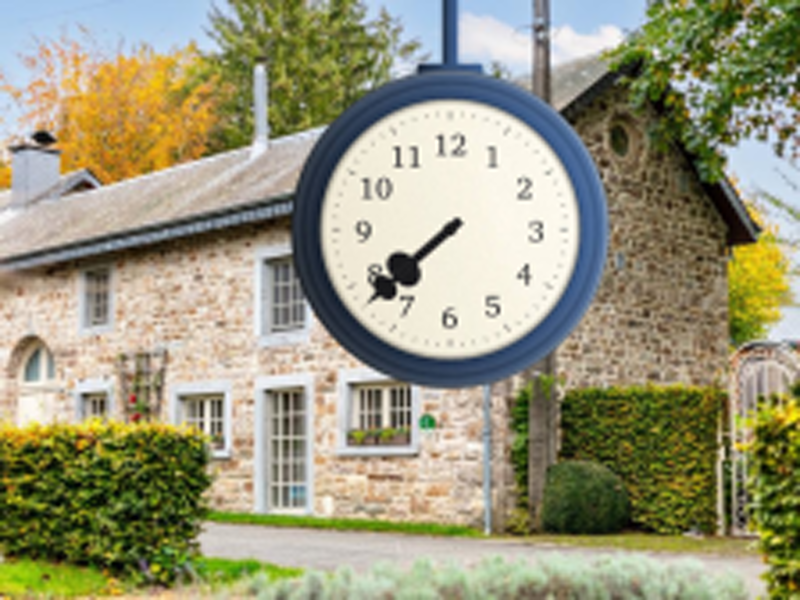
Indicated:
7.38
